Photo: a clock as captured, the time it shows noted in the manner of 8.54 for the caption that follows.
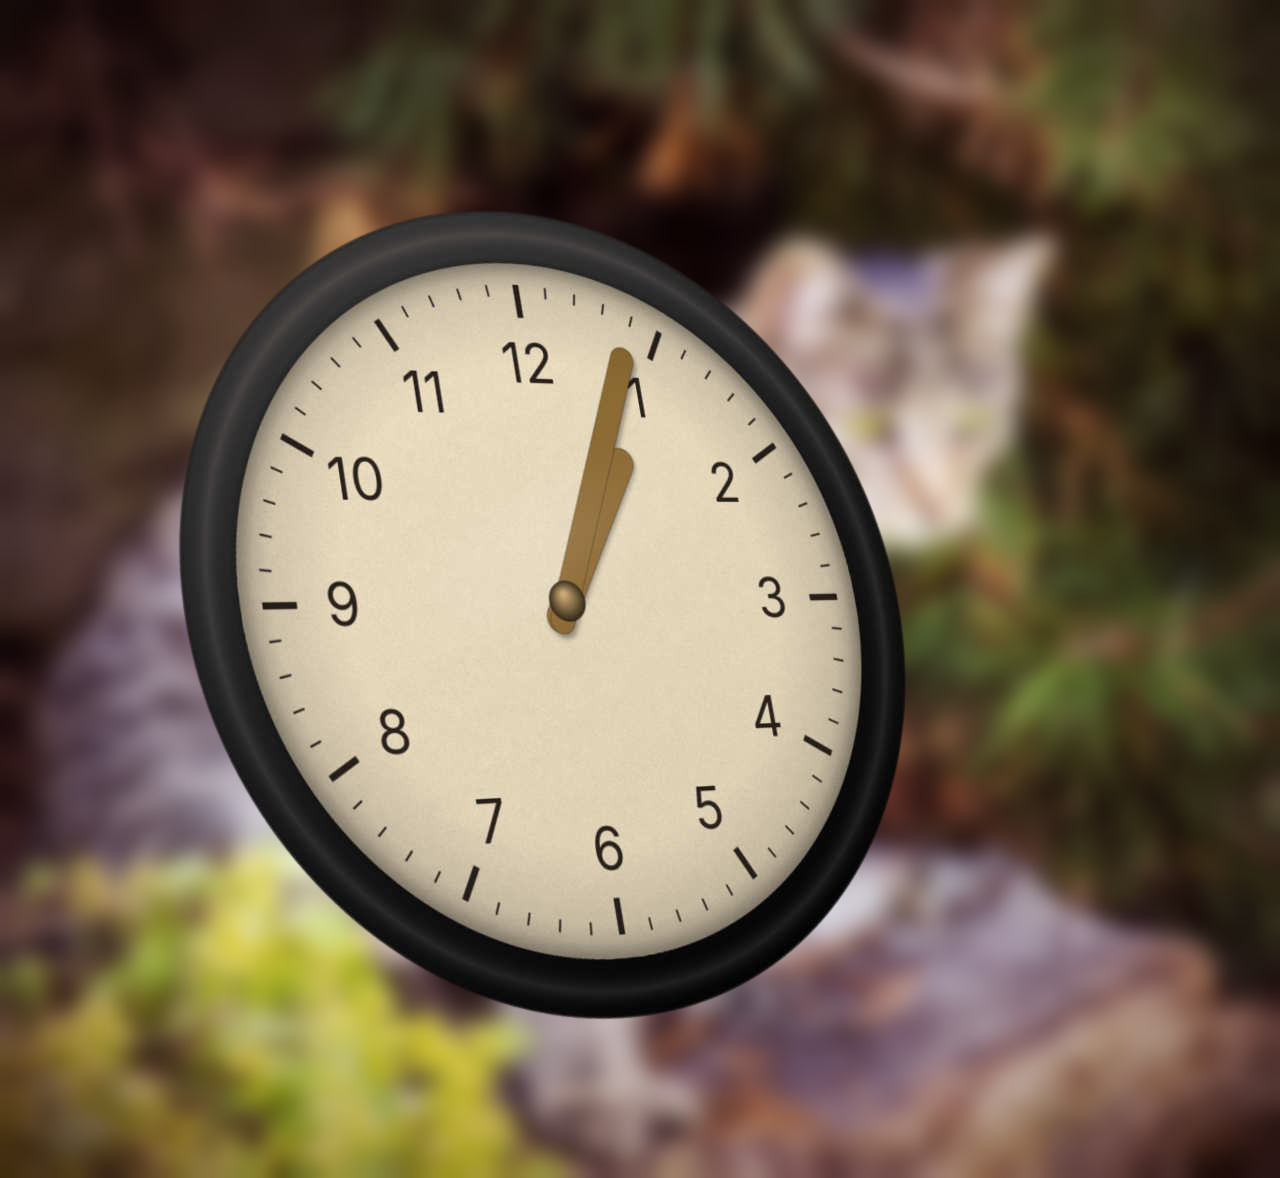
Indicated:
1.04
